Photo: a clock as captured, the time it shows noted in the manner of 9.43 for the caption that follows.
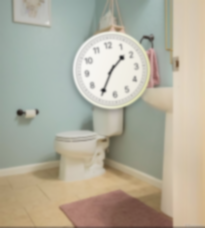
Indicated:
1.35
